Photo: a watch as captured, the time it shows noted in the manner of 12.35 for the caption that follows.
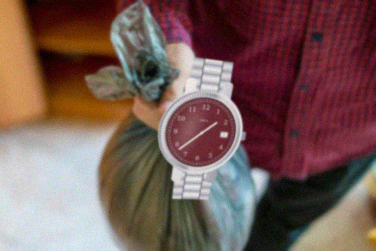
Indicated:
1.38
